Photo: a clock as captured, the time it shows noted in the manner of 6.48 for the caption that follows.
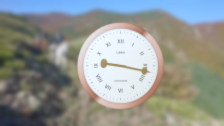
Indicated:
9.17
